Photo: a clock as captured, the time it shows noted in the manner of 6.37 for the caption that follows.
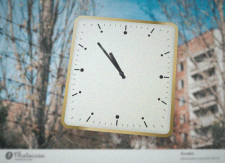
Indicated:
10.53
